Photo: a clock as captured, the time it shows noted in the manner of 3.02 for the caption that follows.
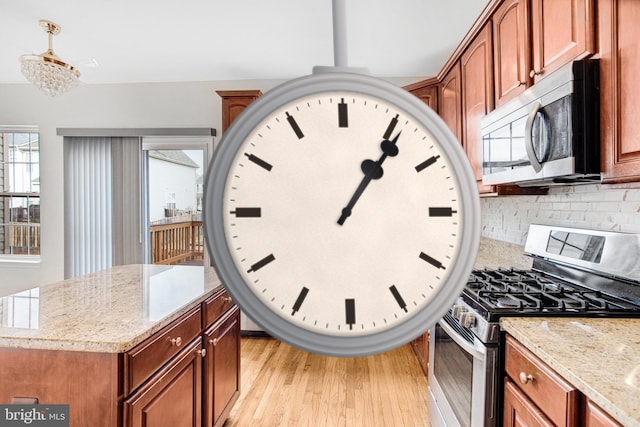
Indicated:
1.06
